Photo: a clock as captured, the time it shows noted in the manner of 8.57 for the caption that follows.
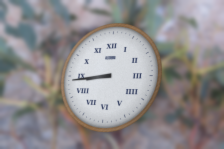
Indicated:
8.44
